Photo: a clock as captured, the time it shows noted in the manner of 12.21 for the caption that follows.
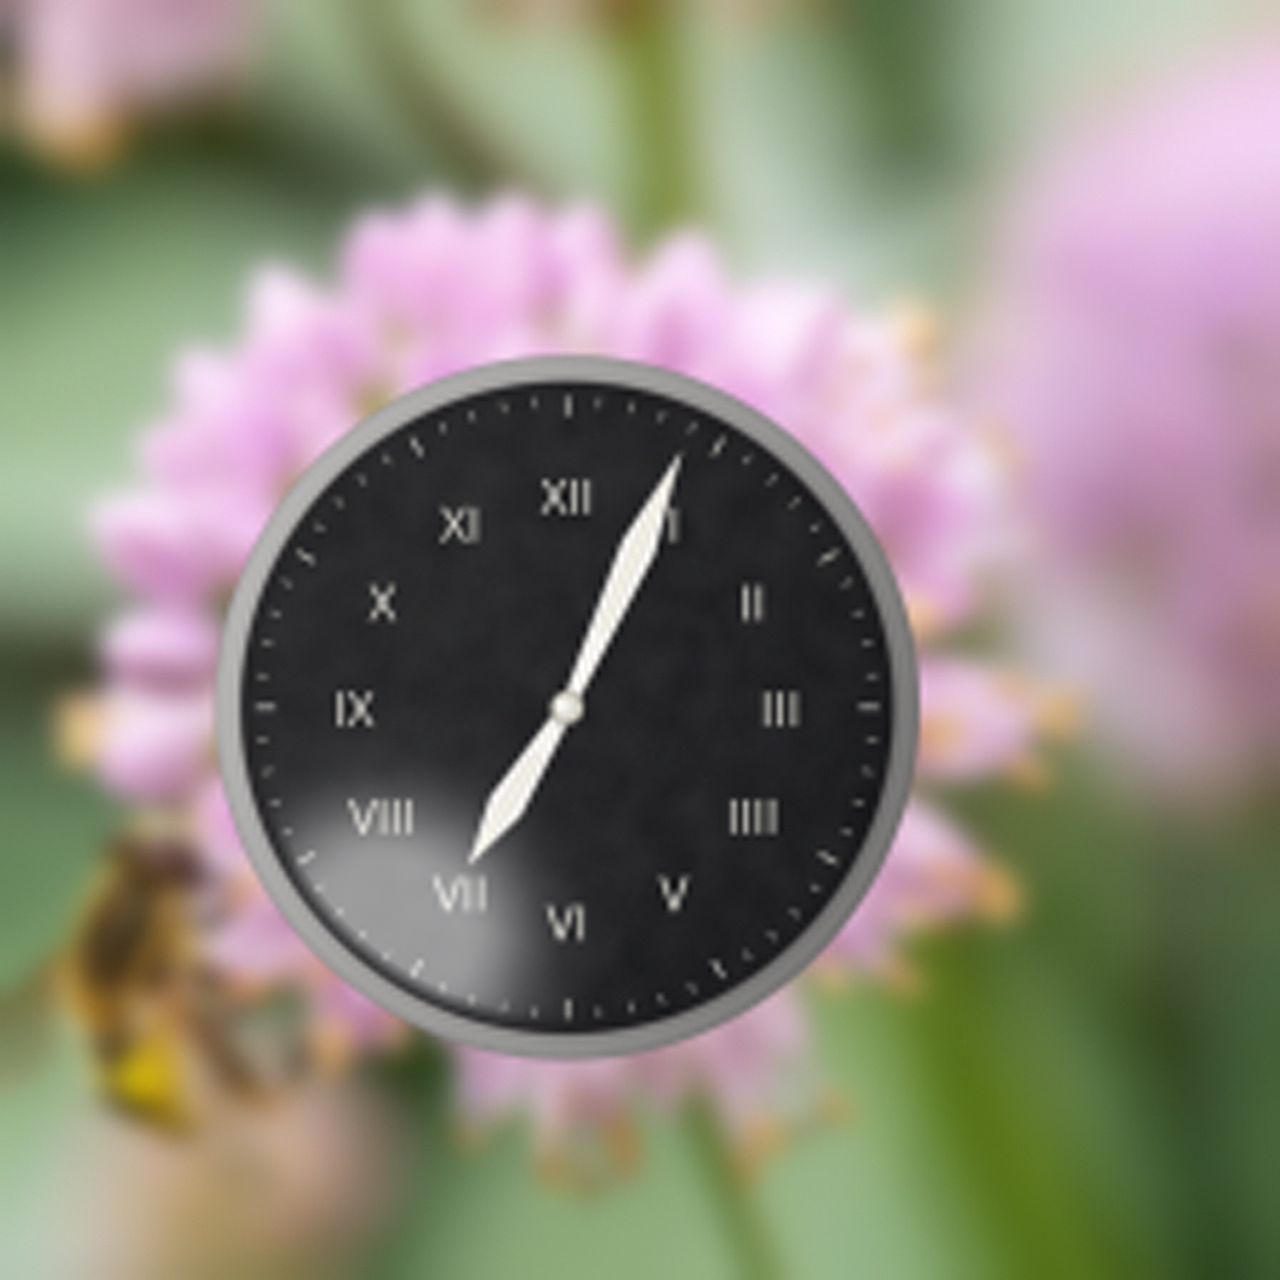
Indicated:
7.04
